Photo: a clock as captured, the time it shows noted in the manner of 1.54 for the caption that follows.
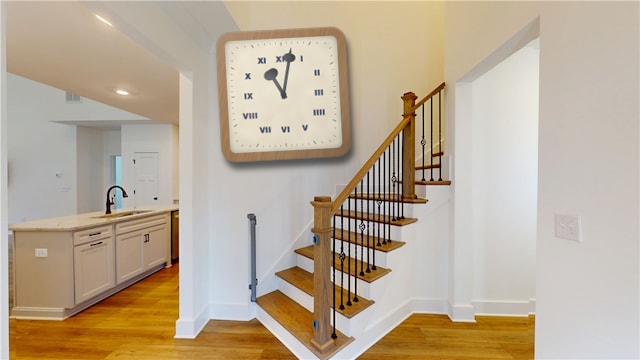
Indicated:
11.02
